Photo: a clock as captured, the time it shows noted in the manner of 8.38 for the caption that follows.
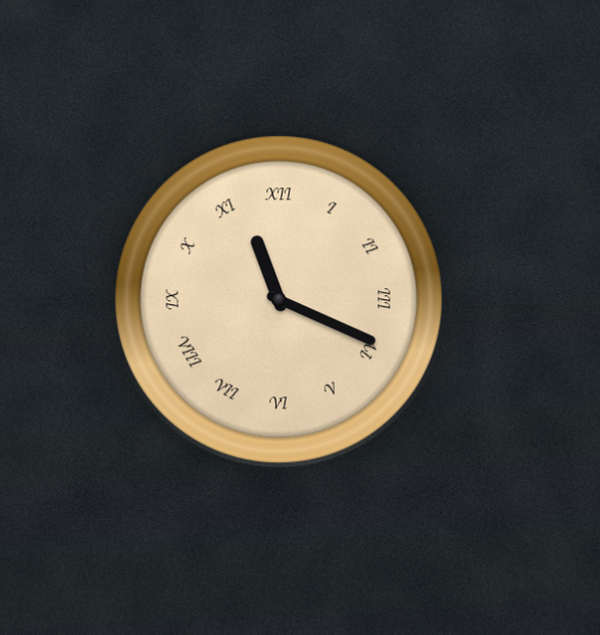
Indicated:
11.19
